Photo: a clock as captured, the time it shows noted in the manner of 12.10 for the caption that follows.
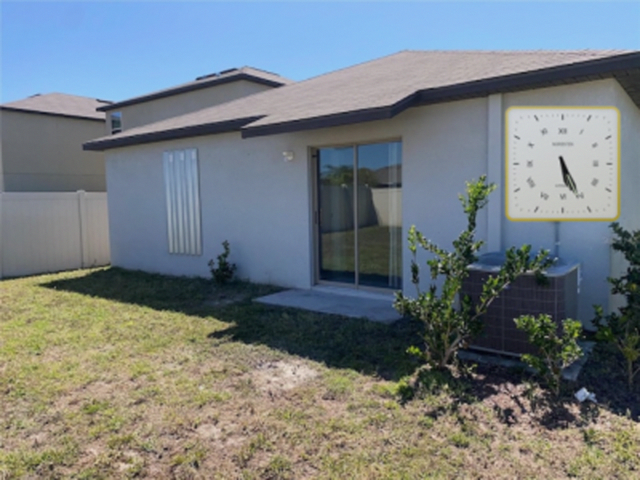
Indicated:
5.26
